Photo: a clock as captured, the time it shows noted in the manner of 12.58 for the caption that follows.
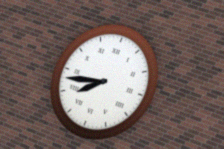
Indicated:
7.43
